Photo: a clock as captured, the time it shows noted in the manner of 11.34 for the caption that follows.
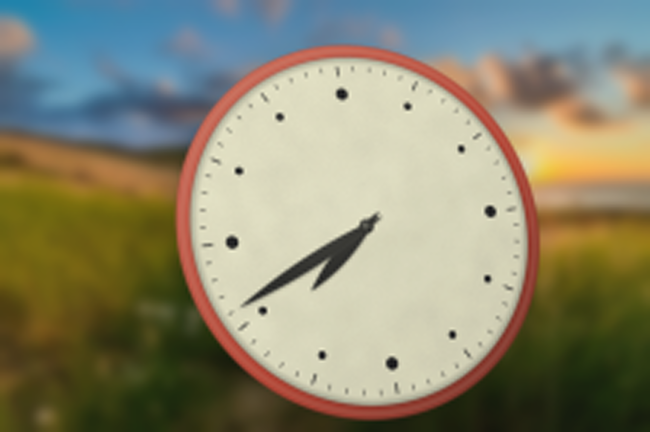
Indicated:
7.41
